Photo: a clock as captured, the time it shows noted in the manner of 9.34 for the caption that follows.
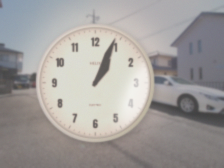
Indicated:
1.04
